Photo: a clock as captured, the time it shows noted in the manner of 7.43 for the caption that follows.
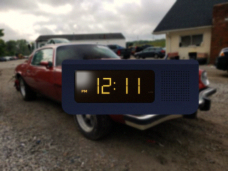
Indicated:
12.11
